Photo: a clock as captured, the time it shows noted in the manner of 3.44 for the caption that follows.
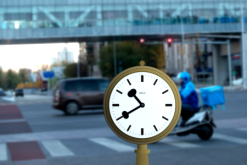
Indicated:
10.40
